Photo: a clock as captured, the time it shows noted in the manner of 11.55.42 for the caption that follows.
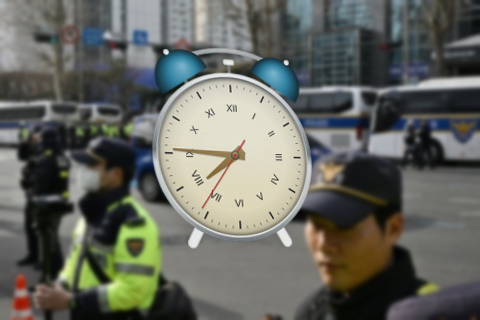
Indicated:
7.45.36
